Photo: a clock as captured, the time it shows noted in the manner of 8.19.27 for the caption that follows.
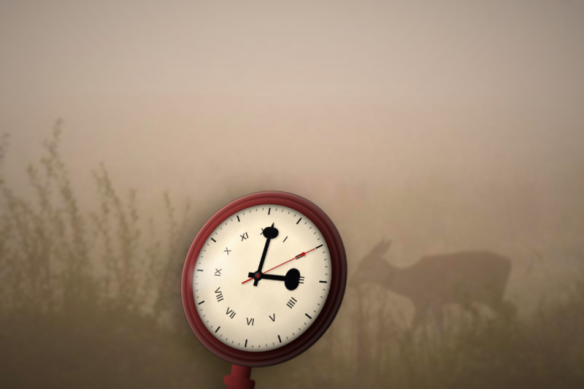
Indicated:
3.01.10
